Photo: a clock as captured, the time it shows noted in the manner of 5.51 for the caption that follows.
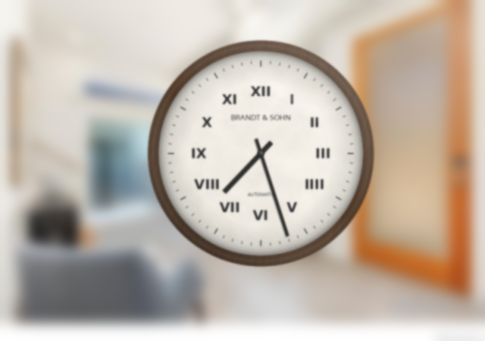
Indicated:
7.27
